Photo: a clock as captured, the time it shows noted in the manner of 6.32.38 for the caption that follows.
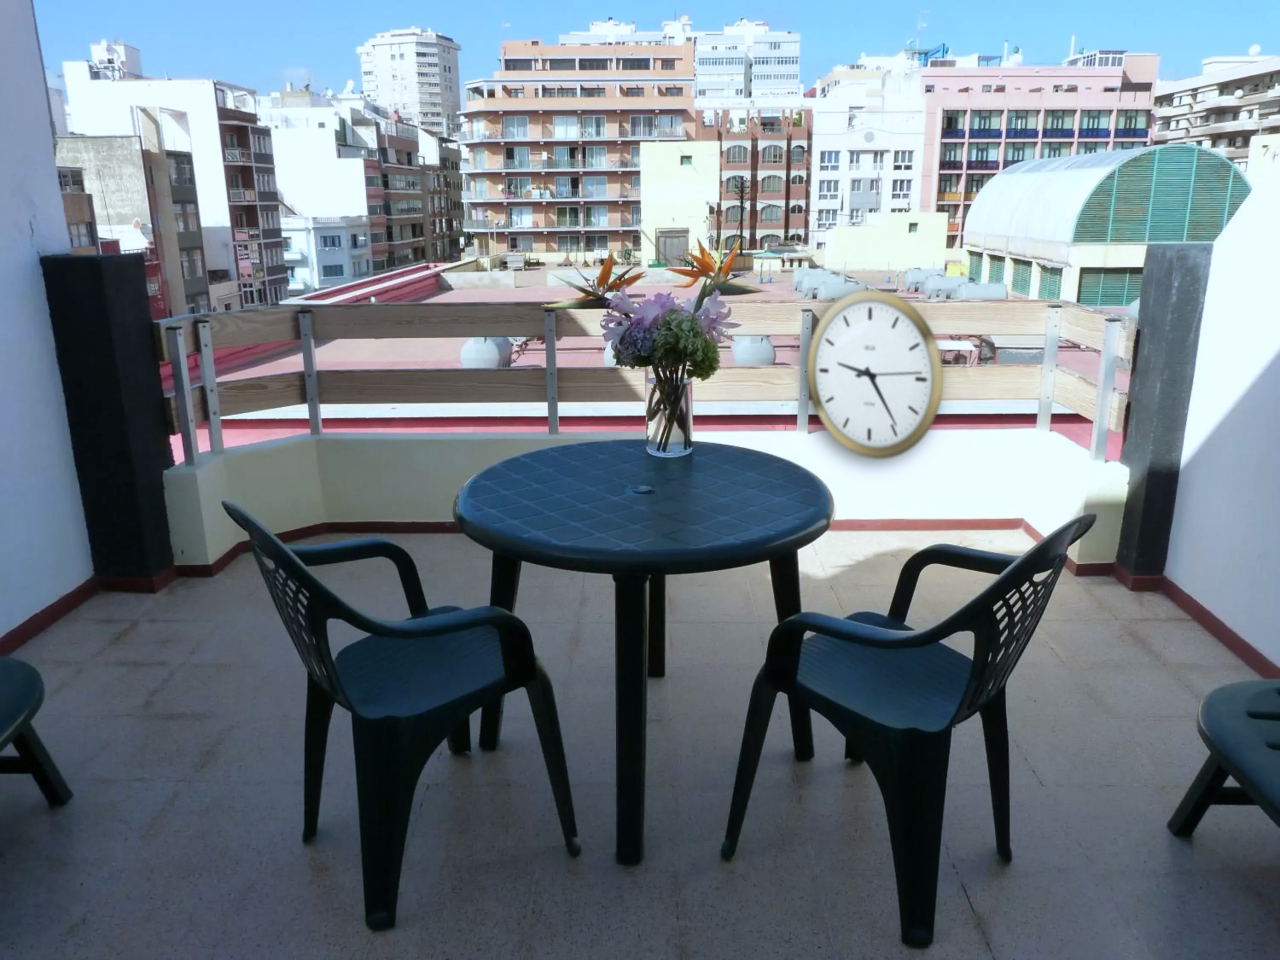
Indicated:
9.24.14
